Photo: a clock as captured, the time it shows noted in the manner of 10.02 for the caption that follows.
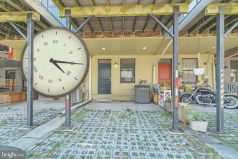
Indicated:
4.15
